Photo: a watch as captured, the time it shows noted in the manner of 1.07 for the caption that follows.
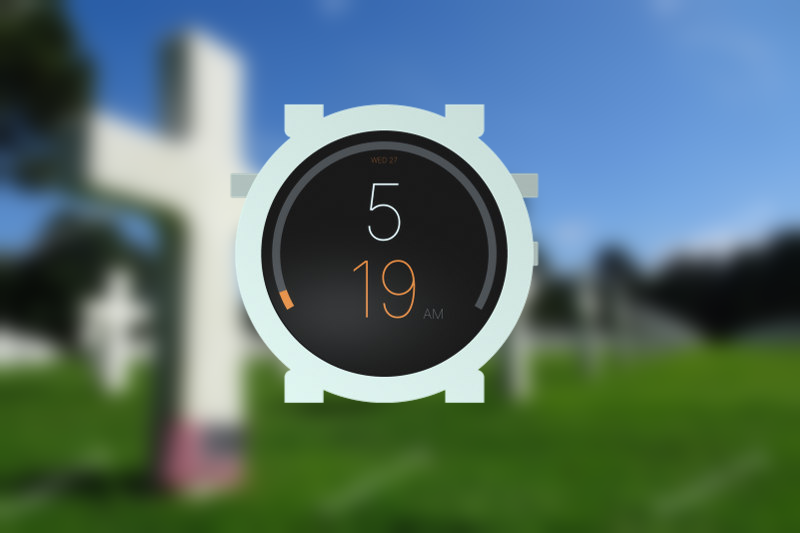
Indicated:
5.19
